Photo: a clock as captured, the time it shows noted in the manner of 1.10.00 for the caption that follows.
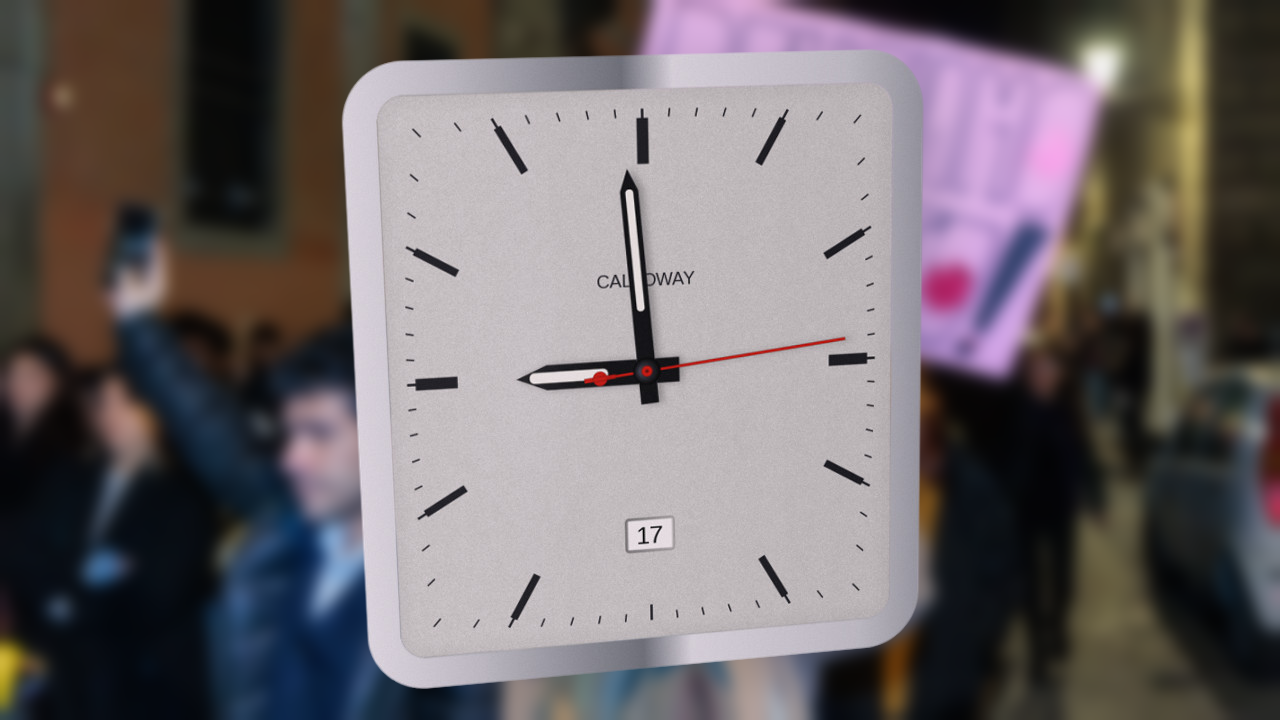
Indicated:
8.59.14
